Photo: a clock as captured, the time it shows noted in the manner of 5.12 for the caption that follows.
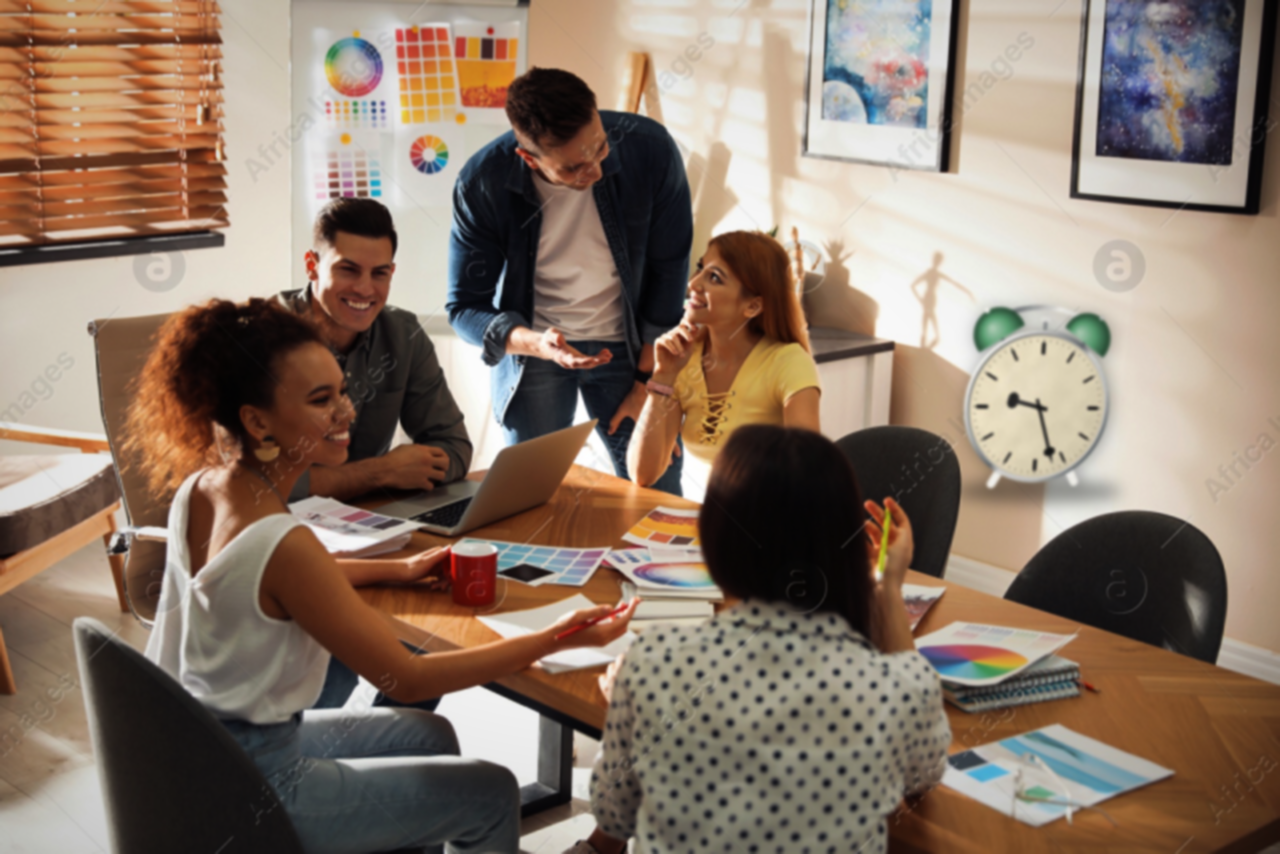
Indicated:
9.27
